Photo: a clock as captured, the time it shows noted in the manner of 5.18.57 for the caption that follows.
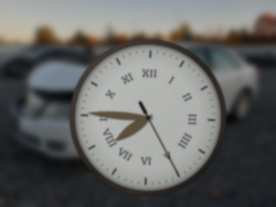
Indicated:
7.45.25
